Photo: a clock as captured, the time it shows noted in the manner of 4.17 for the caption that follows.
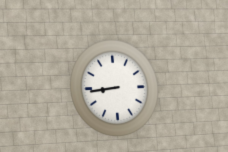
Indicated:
8.44
